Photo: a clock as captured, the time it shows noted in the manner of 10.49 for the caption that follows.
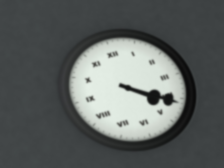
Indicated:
4.21
